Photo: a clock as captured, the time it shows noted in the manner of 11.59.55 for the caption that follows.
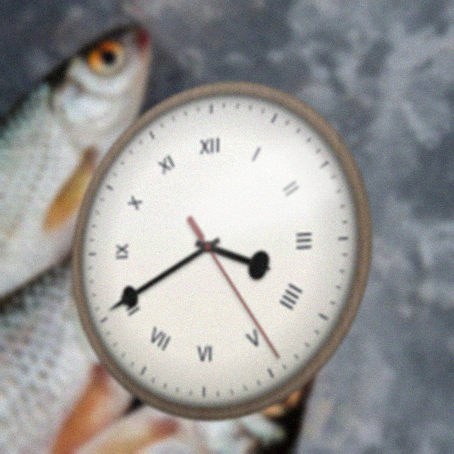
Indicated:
3.40.24
